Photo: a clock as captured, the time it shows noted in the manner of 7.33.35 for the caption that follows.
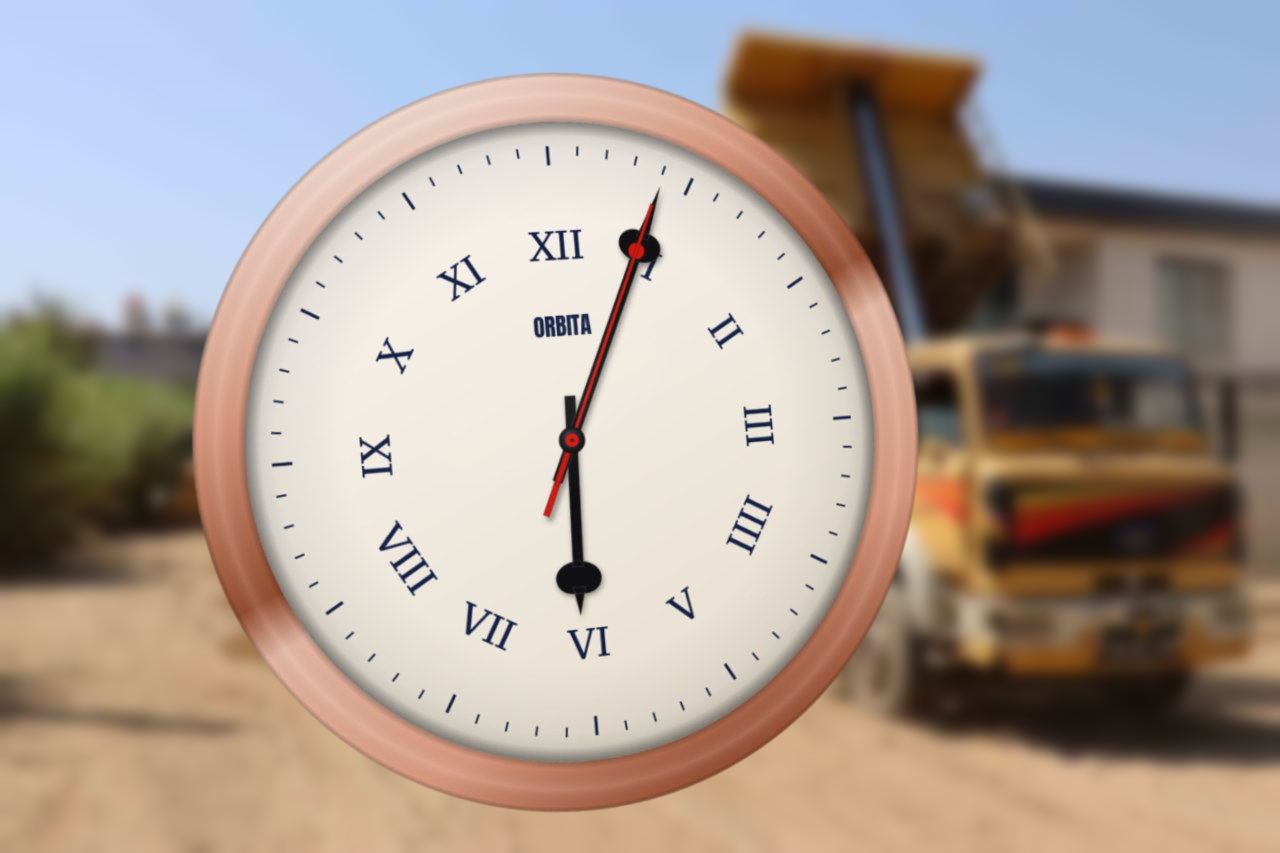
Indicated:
6.04.04
